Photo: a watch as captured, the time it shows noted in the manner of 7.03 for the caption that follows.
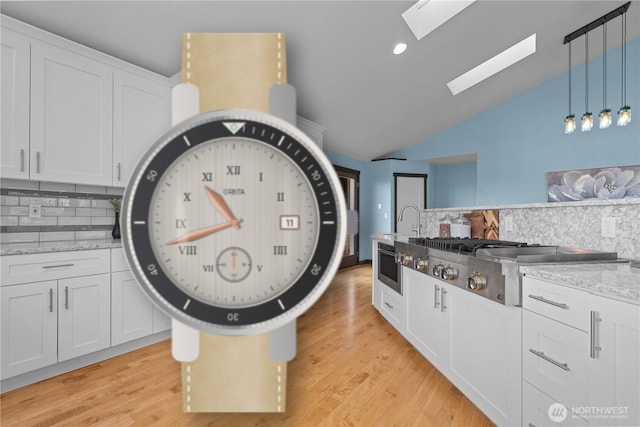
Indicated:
10.42
